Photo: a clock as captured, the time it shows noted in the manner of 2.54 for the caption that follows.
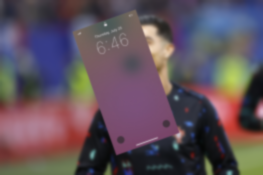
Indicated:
6.46
